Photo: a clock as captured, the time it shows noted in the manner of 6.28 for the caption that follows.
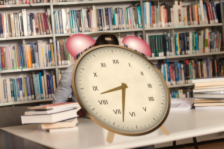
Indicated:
8.33
